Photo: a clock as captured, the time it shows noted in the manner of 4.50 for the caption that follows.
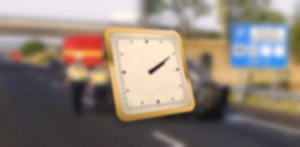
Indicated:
2.10
